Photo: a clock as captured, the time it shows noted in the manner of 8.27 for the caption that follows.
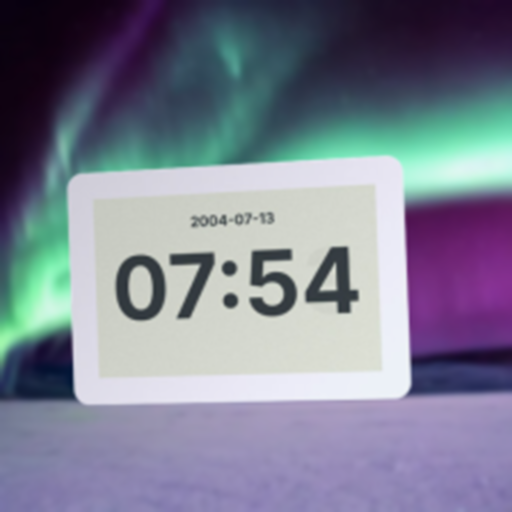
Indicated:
7.54
